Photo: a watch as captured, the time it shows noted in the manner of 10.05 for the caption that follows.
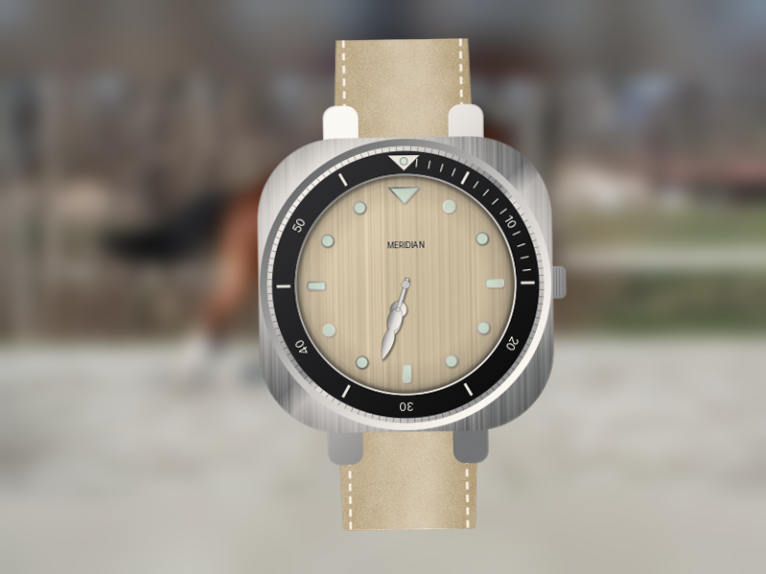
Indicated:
6.33
